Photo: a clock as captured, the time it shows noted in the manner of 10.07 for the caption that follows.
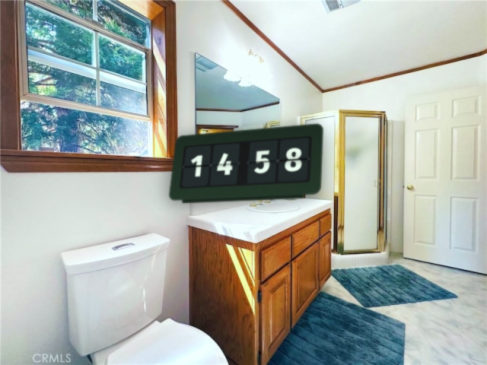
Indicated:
14.58
